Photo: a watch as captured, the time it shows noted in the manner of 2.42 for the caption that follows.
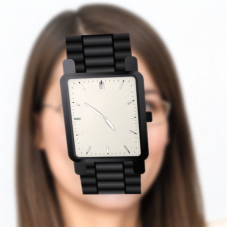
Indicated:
4.52
